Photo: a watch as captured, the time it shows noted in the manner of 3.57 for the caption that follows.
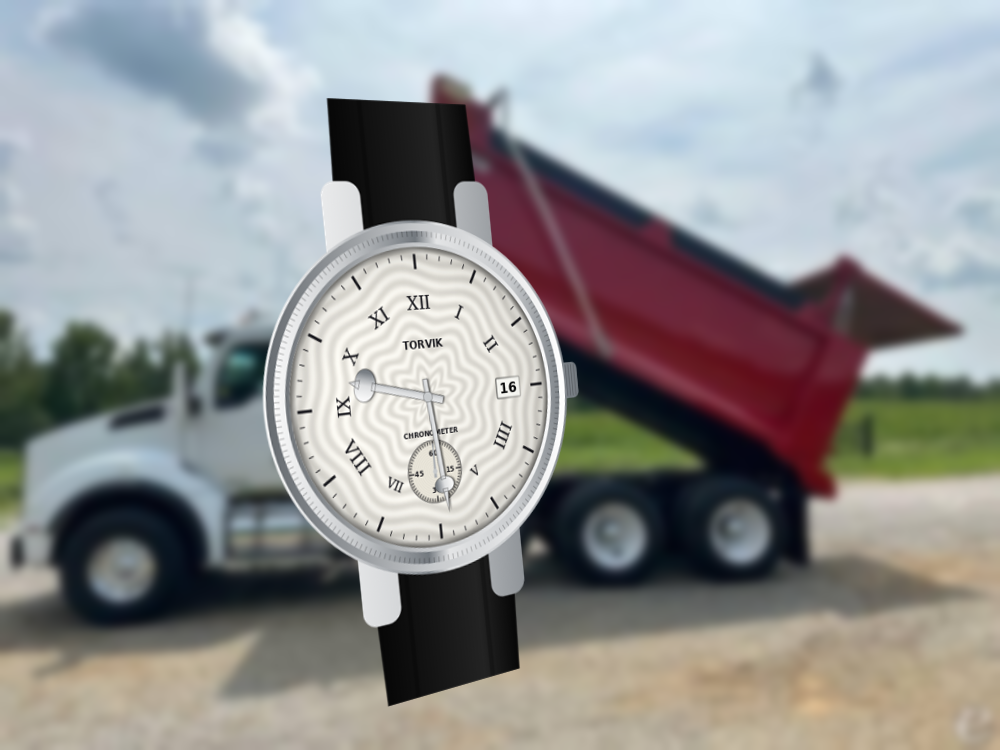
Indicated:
9.29
